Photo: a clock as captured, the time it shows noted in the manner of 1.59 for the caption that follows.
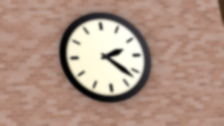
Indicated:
2.22
